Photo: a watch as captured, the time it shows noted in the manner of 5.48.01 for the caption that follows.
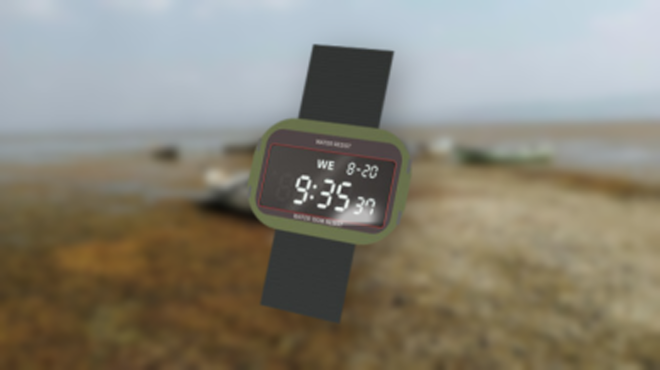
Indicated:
9.35.37
